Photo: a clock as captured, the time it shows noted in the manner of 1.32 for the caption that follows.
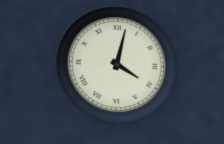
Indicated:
4.02
